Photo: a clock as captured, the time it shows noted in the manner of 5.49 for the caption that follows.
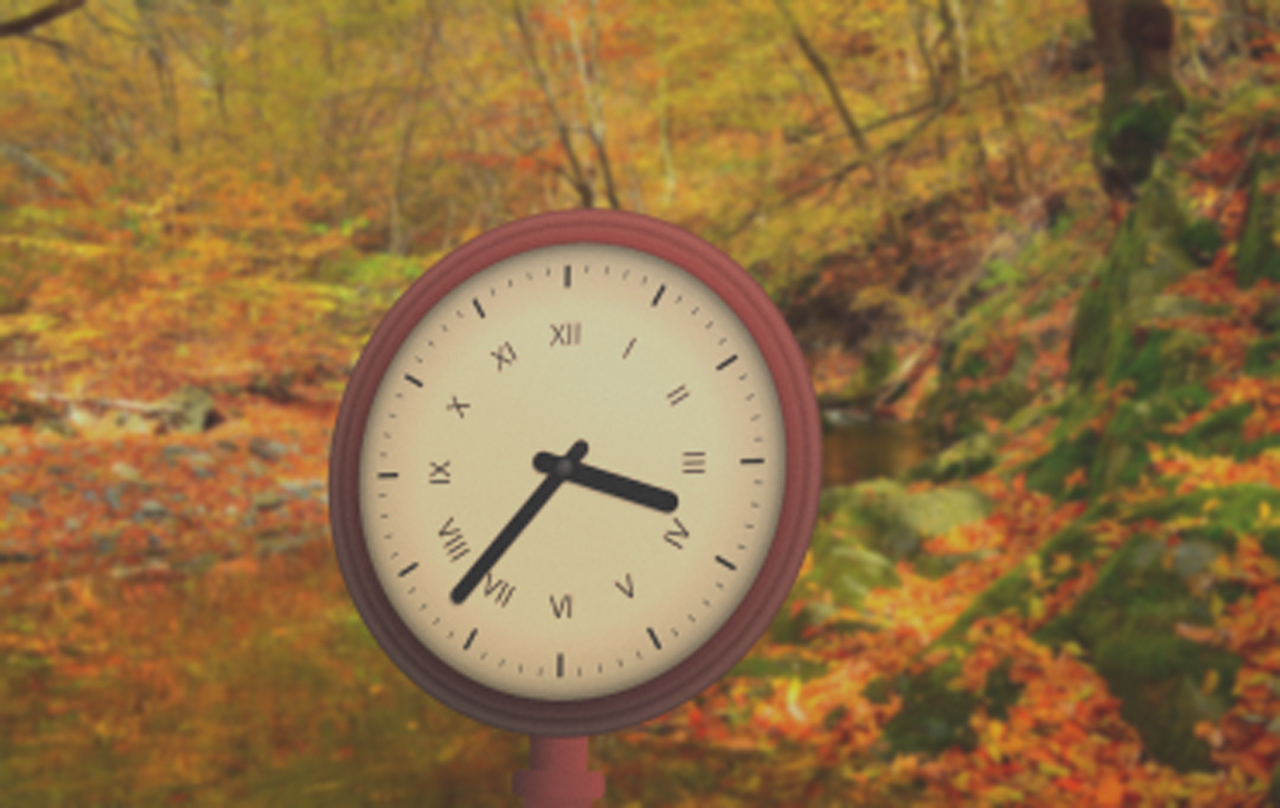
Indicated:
3.37
